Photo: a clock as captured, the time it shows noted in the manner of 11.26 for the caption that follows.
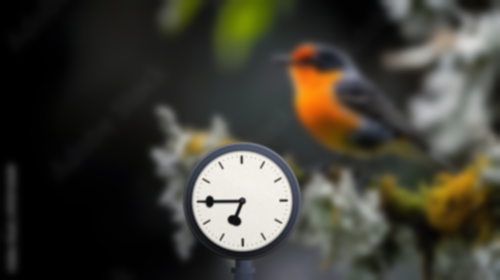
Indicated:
6.45
